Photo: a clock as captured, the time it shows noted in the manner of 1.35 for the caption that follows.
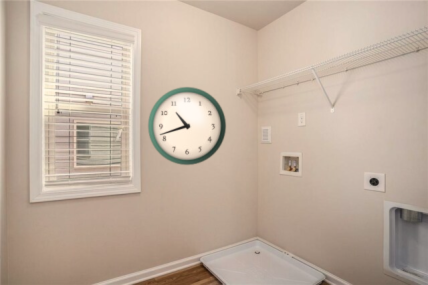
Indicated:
10.42
